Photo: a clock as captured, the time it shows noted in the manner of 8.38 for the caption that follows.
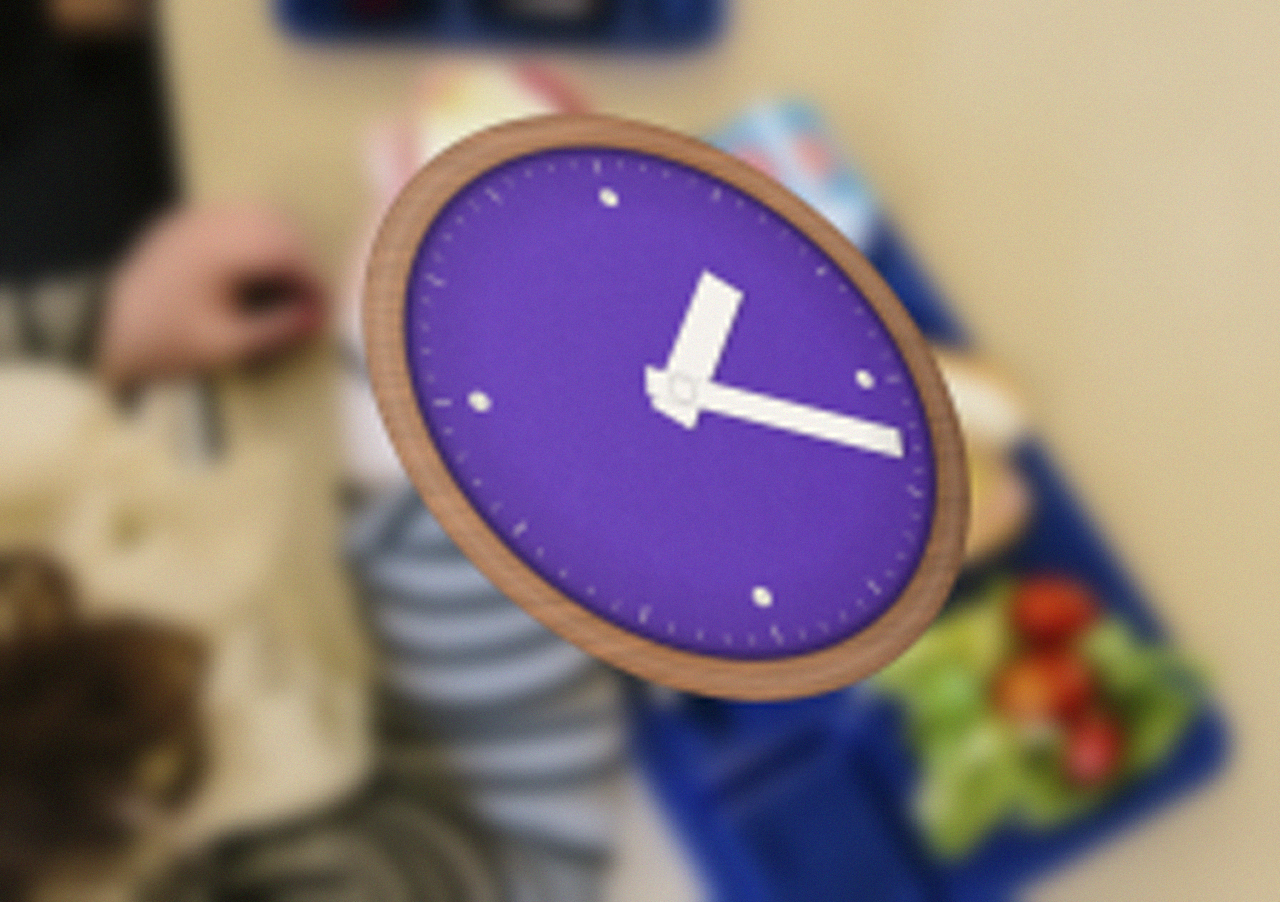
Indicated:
1.18
